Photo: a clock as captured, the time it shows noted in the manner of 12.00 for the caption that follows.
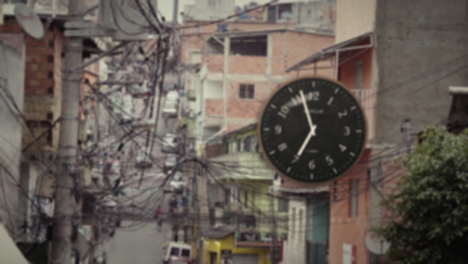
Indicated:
6.57
